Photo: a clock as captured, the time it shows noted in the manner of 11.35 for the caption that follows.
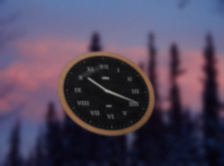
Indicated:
10.19
